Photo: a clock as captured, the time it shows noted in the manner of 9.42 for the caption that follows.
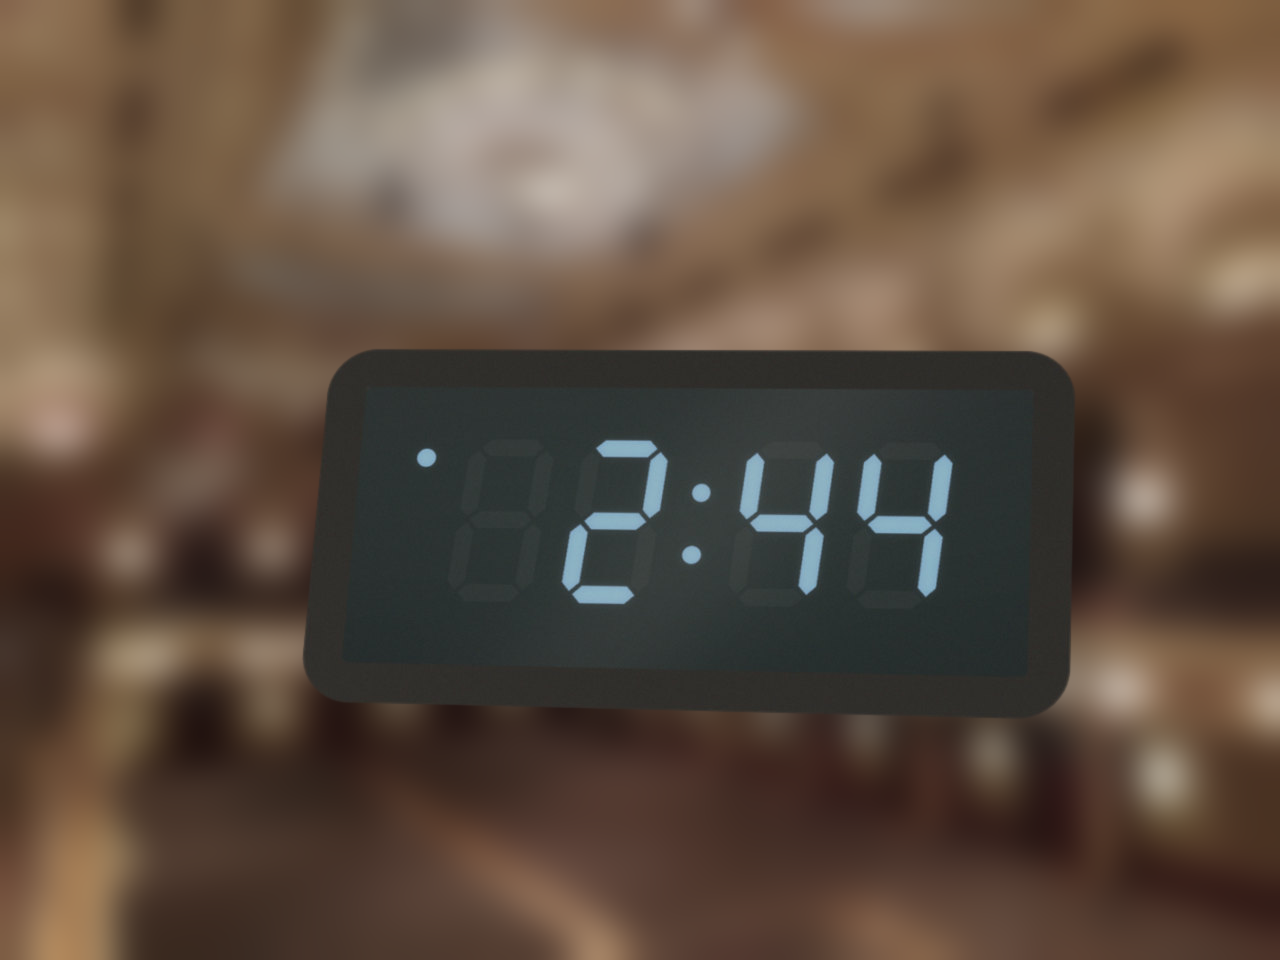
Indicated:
2.44
